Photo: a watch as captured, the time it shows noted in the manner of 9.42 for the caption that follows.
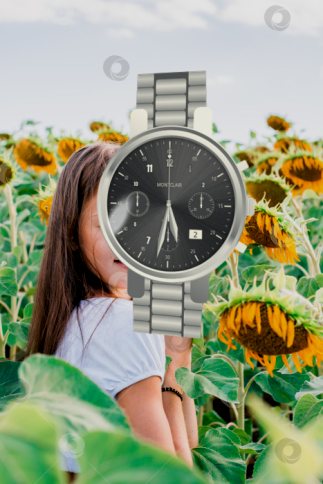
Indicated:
5.32
